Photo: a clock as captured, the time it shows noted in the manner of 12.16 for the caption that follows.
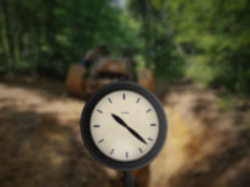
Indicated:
10.22
